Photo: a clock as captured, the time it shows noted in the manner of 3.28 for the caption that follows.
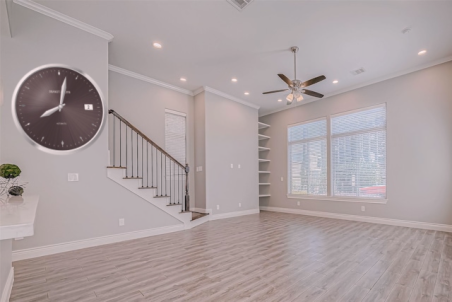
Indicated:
8.02
